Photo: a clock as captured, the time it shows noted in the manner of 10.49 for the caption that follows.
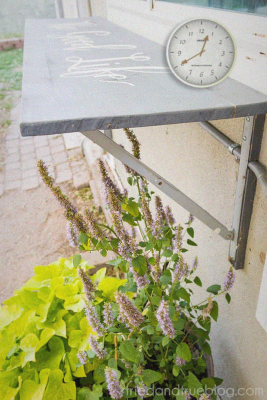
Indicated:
12.40
